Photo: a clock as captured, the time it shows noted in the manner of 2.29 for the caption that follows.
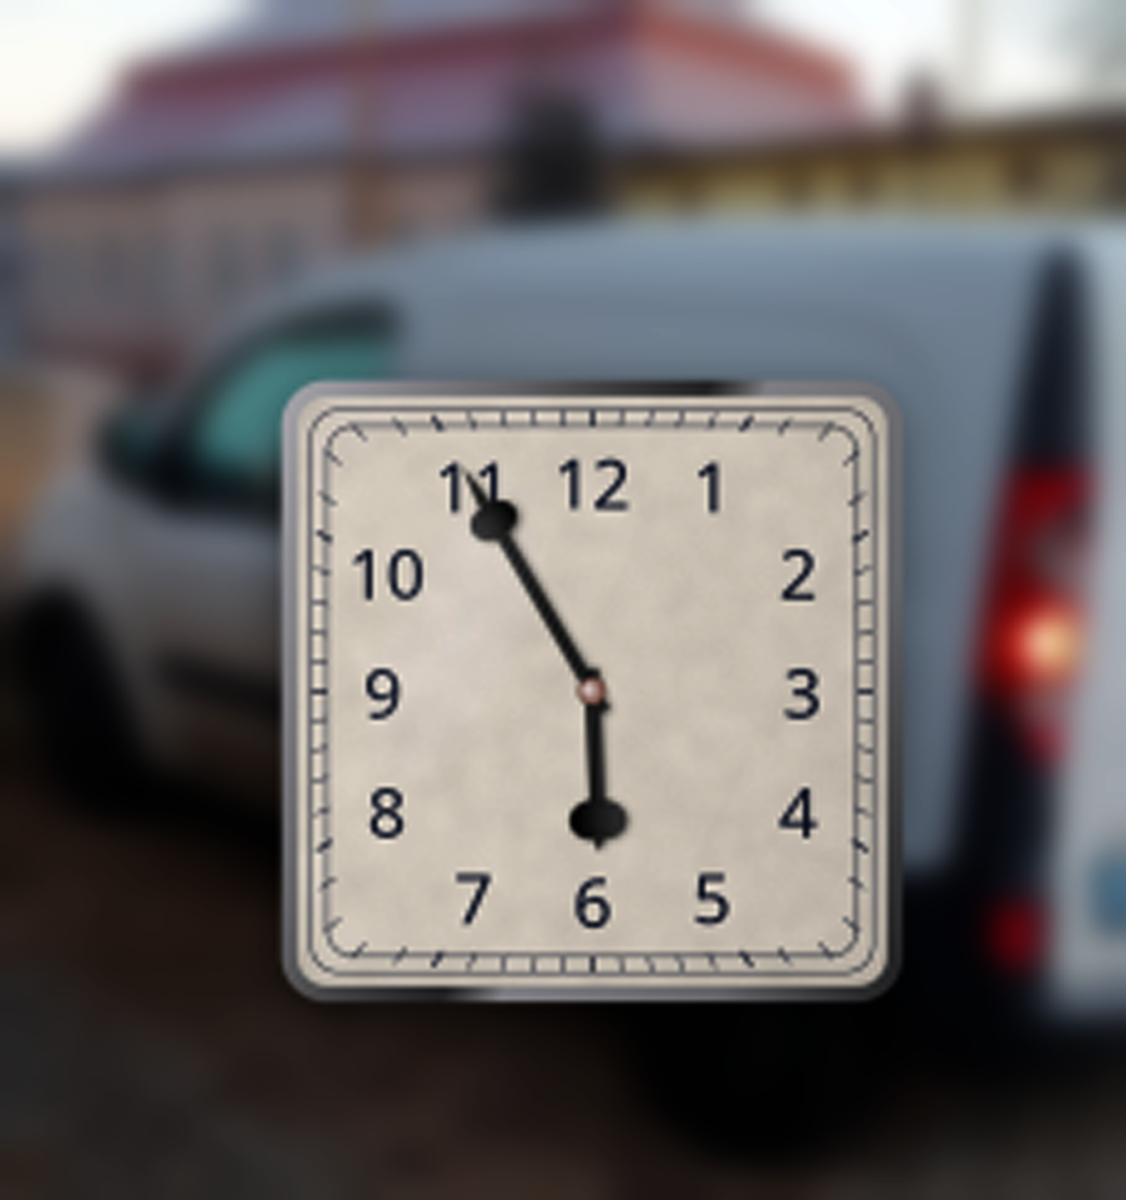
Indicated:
5.55
